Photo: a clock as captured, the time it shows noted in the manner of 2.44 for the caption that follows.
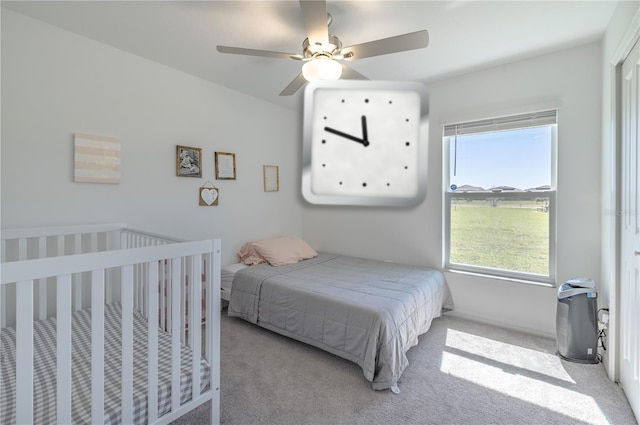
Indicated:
11.48
